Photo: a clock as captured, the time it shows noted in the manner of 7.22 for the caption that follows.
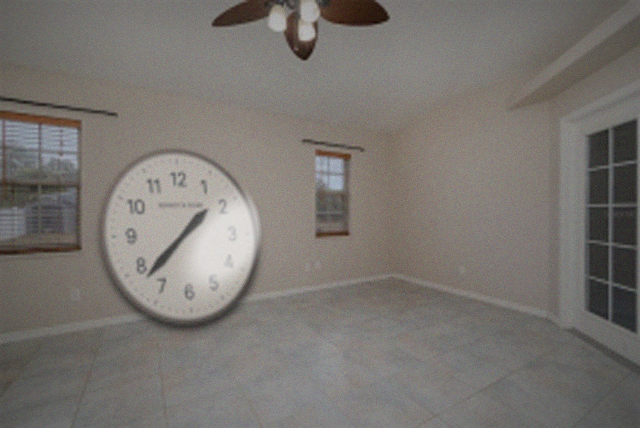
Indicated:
1.38
